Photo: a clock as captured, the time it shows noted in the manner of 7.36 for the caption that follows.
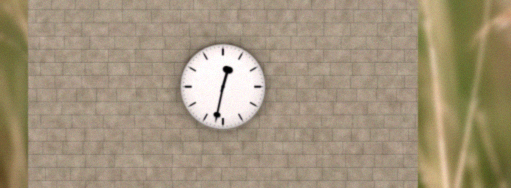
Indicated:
12.32
